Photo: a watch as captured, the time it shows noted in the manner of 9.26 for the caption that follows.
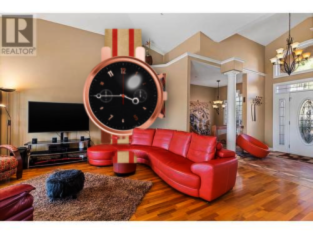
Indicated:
3.45
